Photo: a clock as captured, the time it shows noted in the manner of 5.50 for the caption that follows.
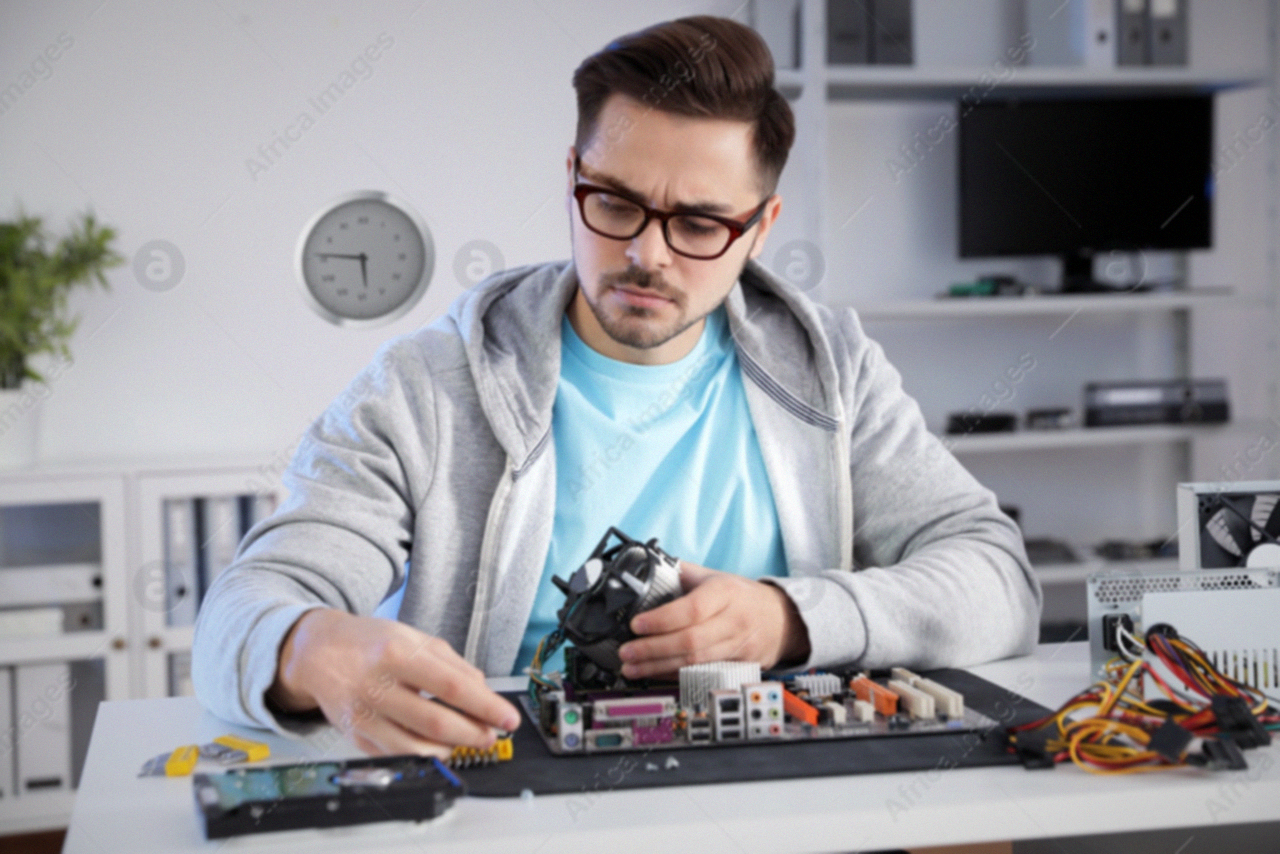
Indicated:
5.46
